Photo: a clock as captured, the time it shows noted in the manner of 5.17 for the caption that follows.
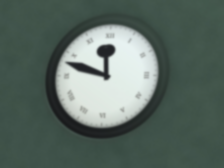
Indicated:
11.48
